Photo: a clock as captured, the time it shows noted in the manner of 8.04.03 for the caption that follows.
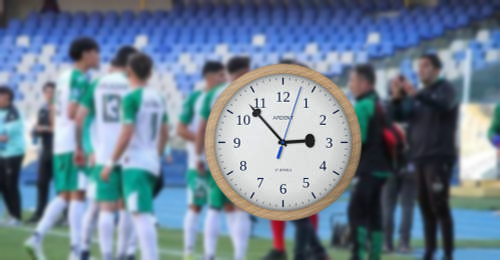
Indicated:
2.53.03
